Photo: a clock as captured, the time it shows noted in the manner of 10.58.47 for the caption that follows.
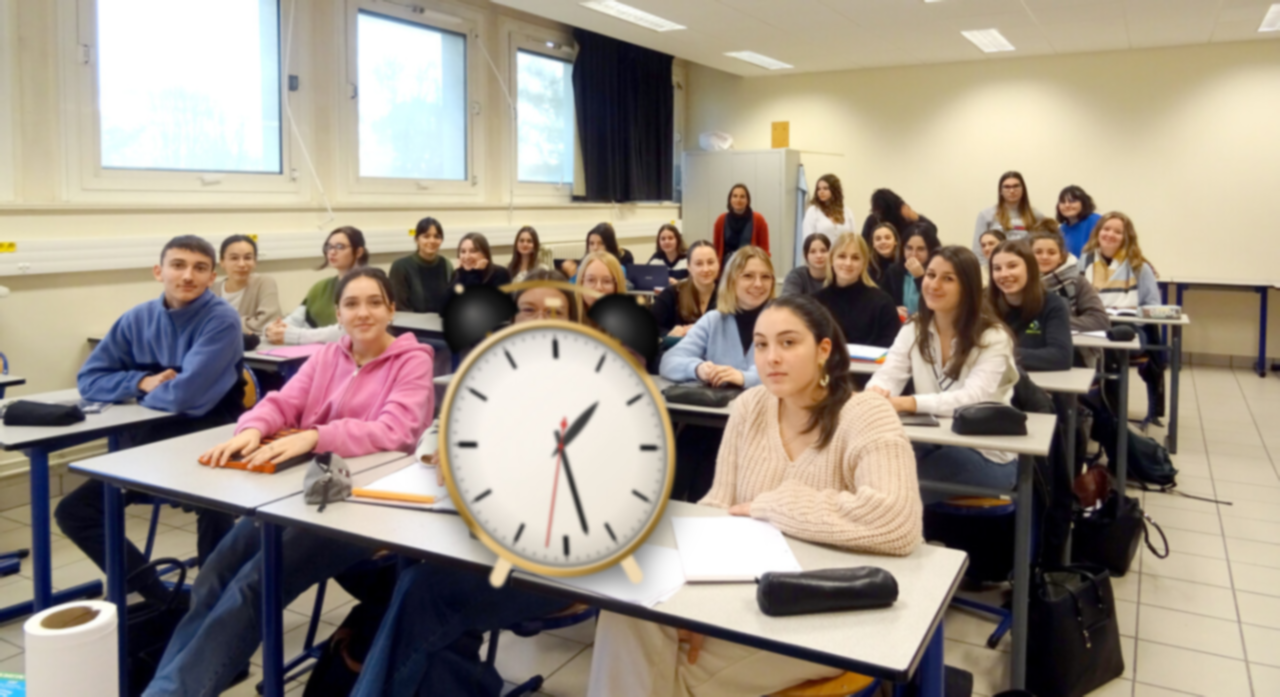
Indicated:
1.27.32
